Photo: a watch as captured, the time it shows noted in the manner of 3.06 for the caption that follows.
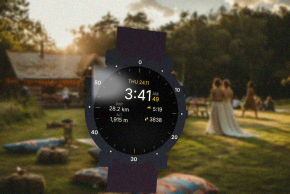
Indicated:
3.41
